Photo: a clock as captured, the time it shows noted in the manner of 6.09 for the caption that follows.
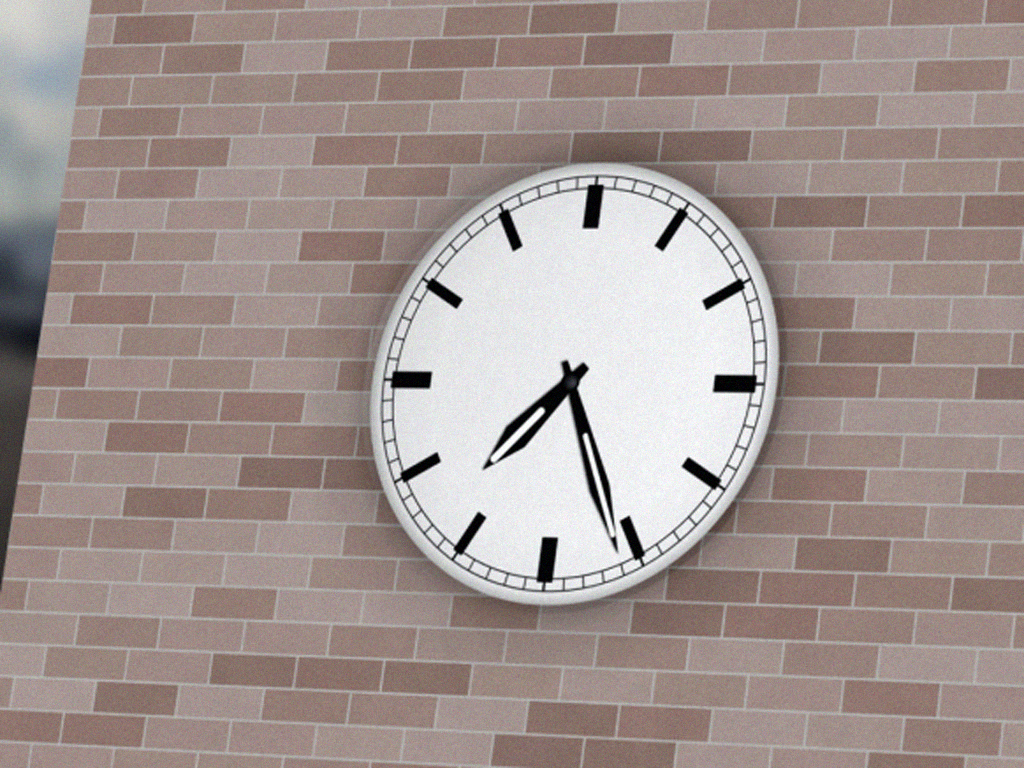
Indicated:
7.26
